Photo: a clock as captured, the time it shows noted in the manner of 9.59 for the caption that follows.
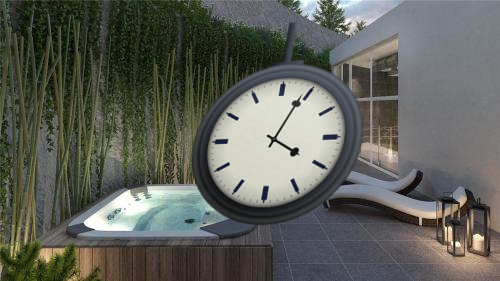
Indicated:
4.04
